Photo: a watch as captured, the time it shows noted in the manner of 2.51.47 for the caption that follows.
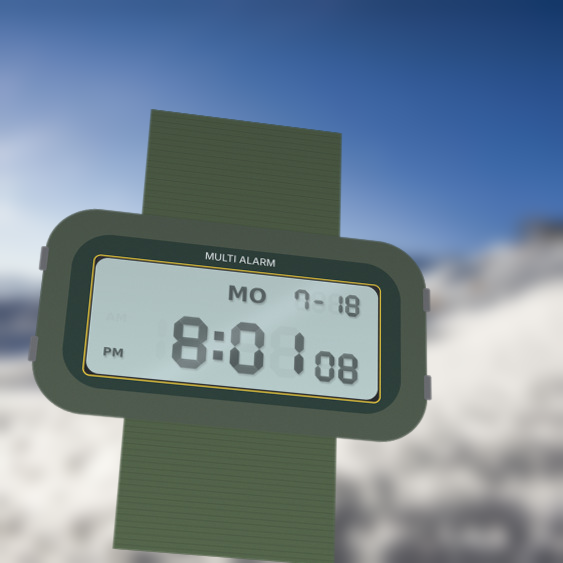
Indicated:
8.01.08
